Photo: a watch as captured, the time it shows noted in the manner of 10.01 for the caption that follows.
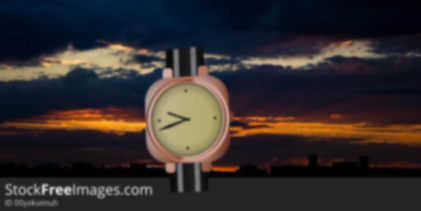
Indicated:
9.42
